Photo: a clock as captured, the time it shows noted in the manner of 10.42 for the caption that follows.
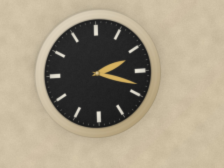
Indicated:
2.18
